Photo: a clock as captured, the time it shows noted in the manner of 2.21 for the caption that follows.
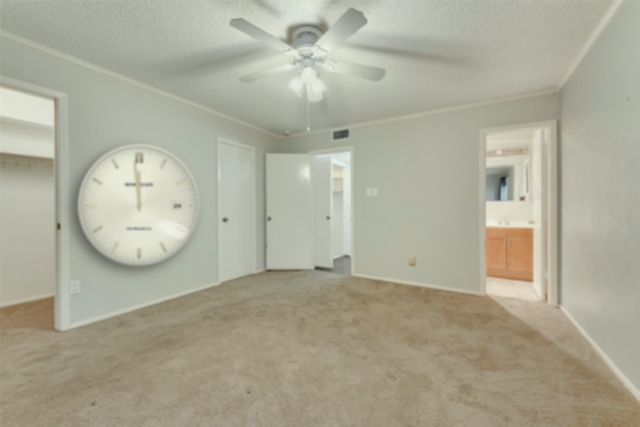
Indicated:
11.59
